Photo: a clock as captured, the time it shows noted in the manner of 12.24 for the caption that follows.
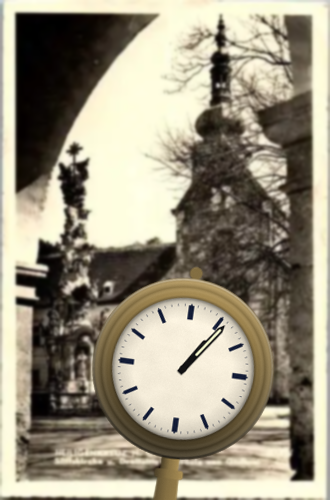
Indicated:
1.06
